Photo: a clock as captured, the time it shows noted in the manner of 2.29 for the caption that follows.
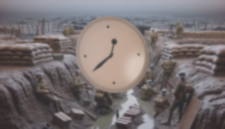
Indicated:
12.39
